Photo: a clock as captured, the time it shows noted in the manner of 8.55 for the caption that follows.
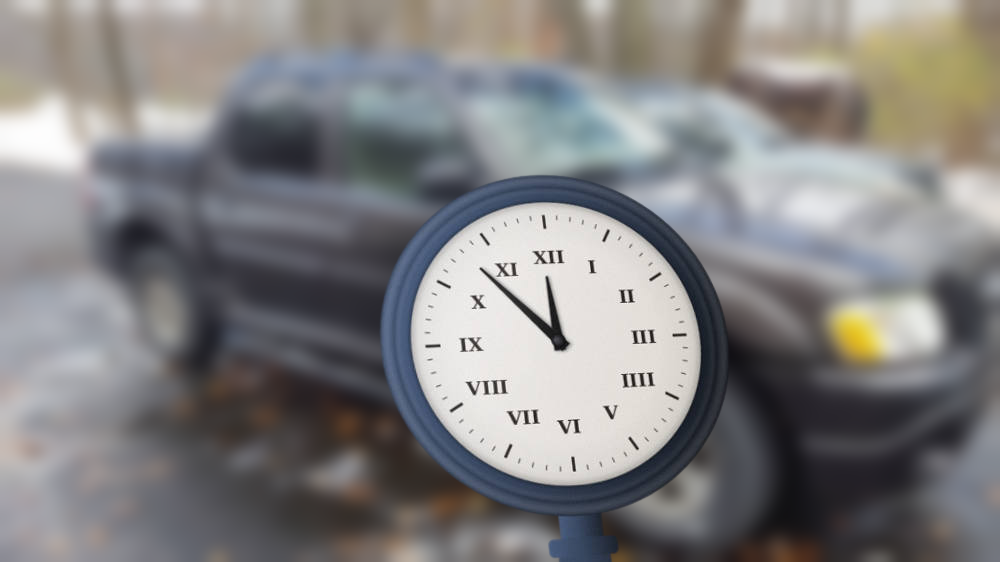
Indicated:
11.53
